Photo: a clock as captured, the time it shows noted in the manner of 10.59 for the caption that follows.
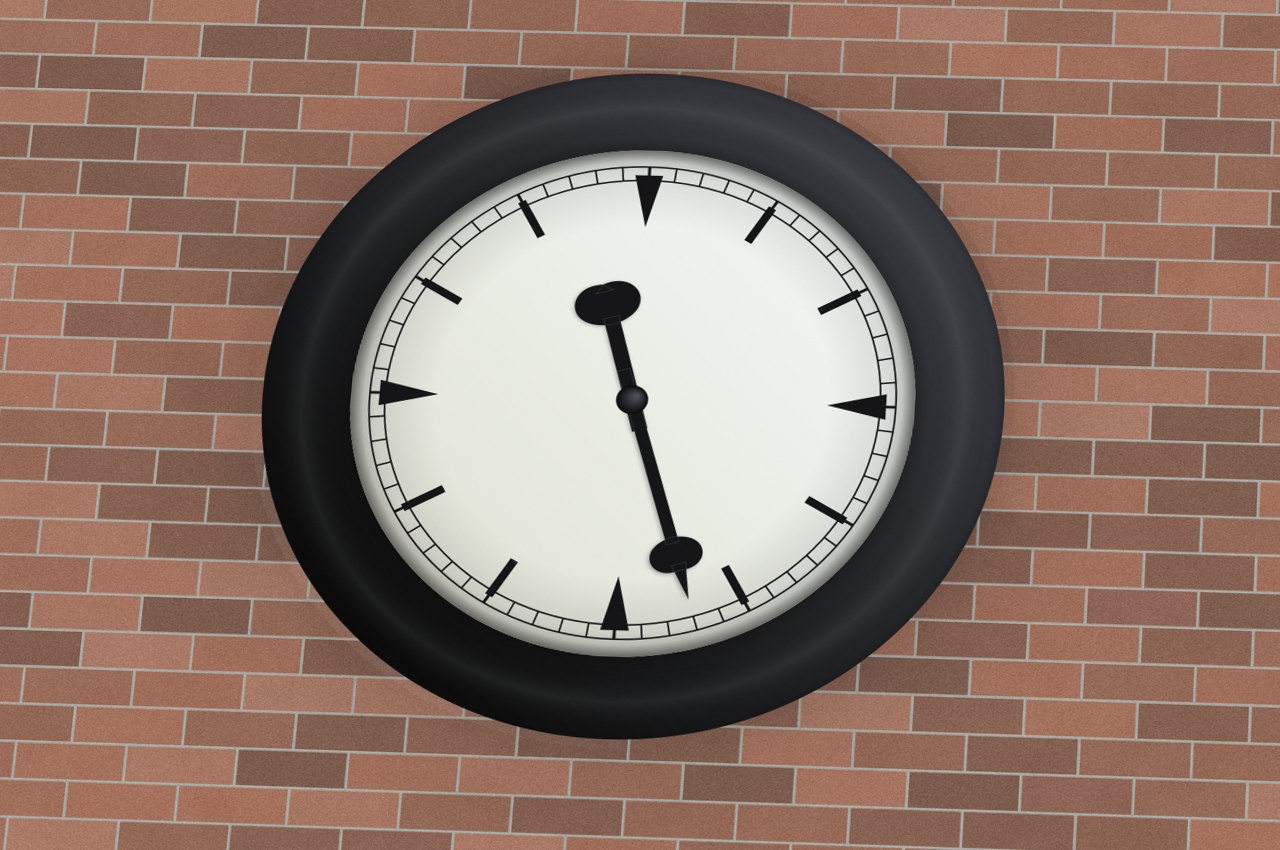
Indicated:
11.27
